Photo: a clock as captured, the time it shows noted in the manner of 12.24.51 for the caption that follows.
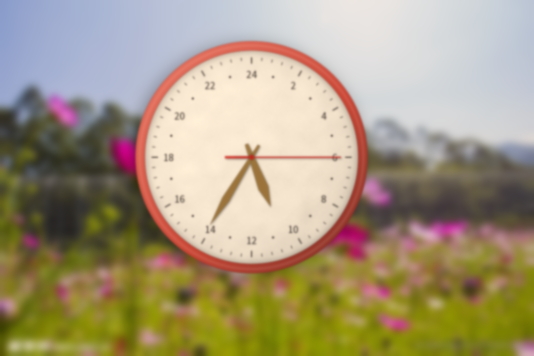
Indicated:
10.35.15
